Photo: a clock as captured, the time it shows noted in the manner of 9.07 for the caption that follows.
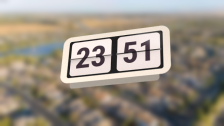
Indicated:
23.51
